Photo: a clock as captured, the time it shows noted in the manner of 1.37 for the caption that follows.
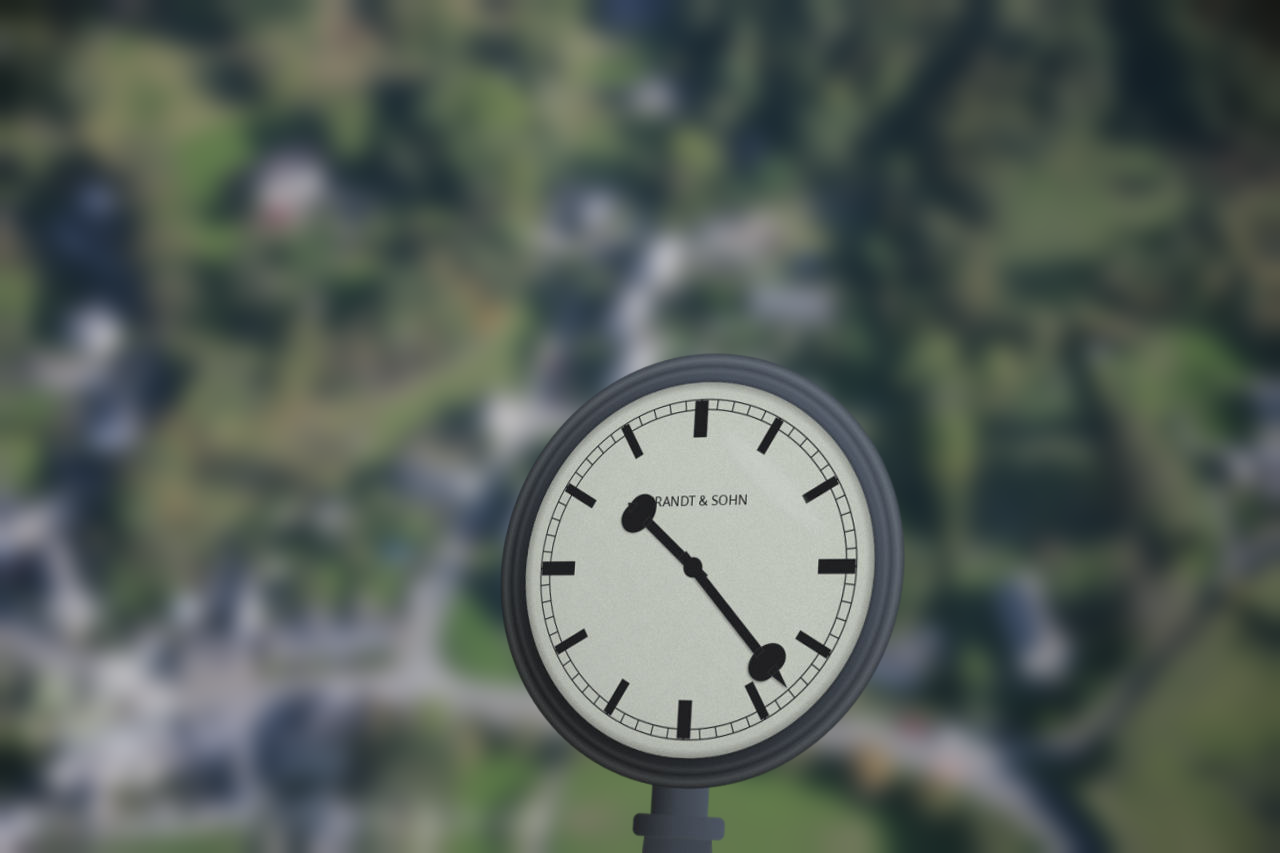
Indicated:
10.23
